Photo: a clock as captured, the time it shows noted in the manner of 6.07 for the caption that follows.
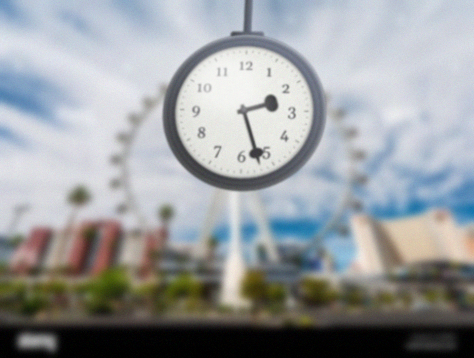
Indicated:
2.27
